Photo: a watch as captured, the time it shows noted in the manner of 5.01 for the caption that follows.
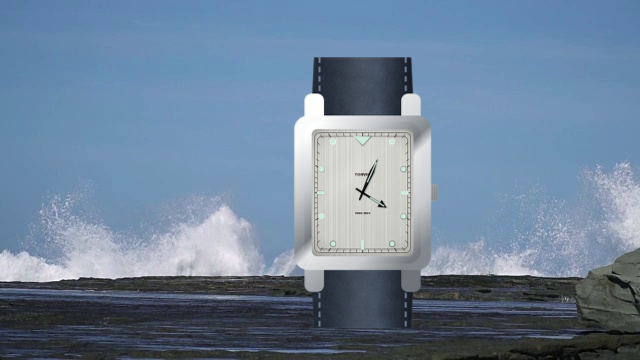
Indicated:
4.04
